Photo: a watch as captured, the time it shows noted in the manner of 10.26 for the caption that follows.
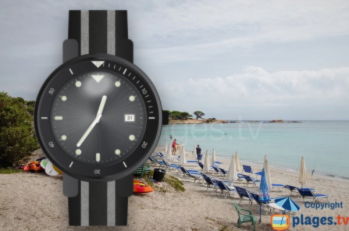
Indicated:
12.36
